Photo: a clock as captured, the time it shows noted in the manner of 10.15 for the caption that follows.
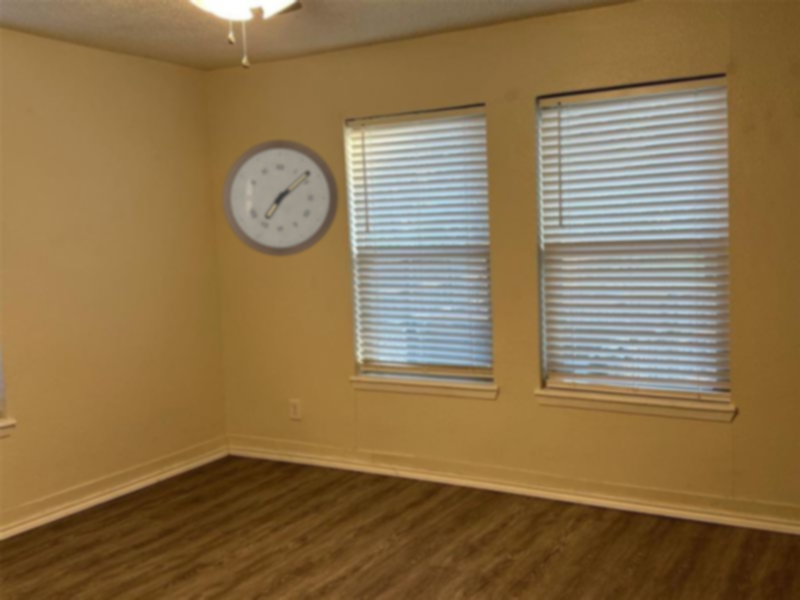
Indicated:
7.08
